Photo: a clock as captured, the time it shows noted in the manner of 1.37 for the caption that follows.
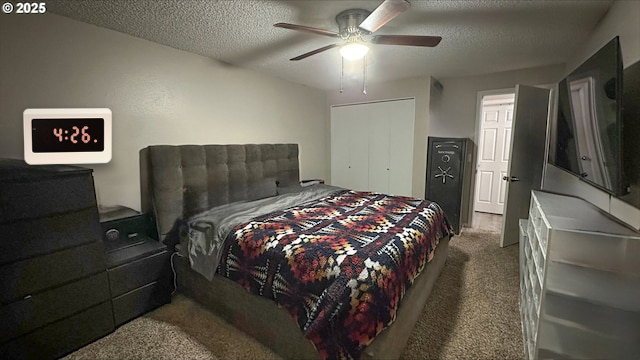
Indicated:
4.26
